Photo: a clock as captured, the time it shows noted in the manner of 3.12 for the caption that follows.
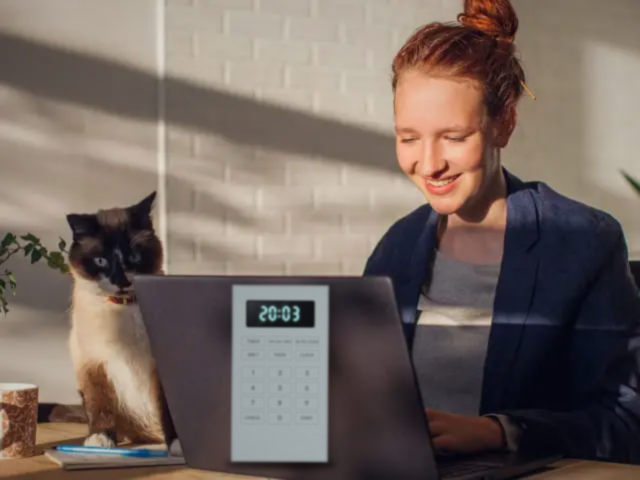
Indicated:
20.03
